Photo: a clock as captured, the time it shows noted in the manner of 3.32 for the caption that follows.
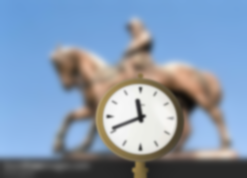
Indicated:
11.41
